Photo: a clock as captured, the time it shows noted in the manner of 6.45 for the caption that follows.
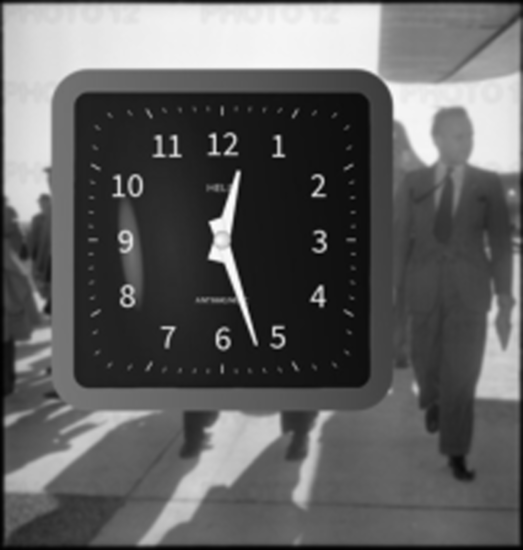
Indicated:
12.27
